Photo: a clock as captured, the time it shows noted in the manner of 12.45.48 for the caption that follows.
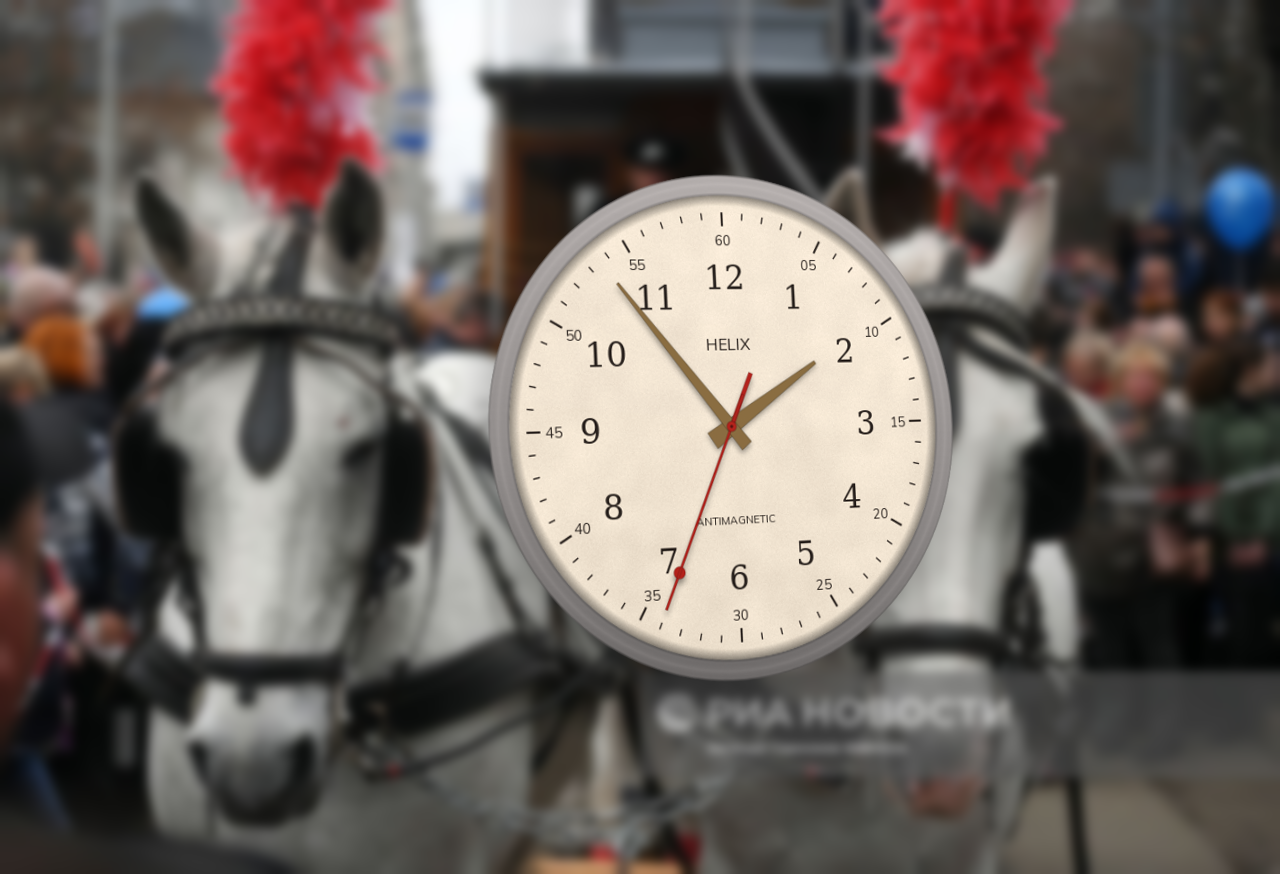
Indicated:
1.53.34
